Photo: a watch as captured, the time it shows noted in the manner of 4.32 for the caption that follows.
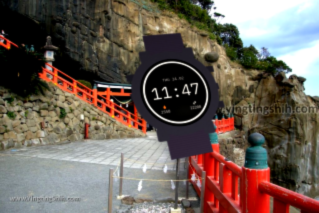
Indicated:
11.47
